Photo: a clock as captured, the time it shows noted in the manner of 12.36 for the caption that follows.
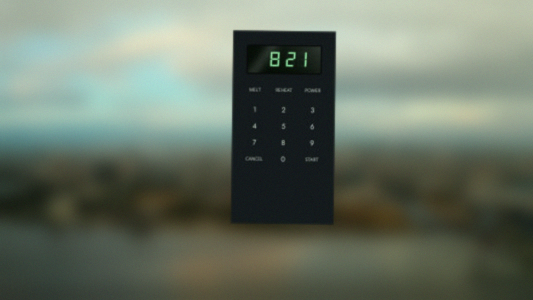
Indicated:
8.21
